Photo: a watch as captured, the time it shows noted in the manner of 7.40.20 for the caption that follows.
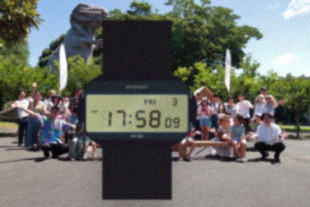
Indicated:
17.58.09
